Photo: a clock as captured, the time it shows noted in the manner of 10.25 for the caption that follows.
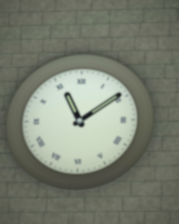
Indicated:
11.09
